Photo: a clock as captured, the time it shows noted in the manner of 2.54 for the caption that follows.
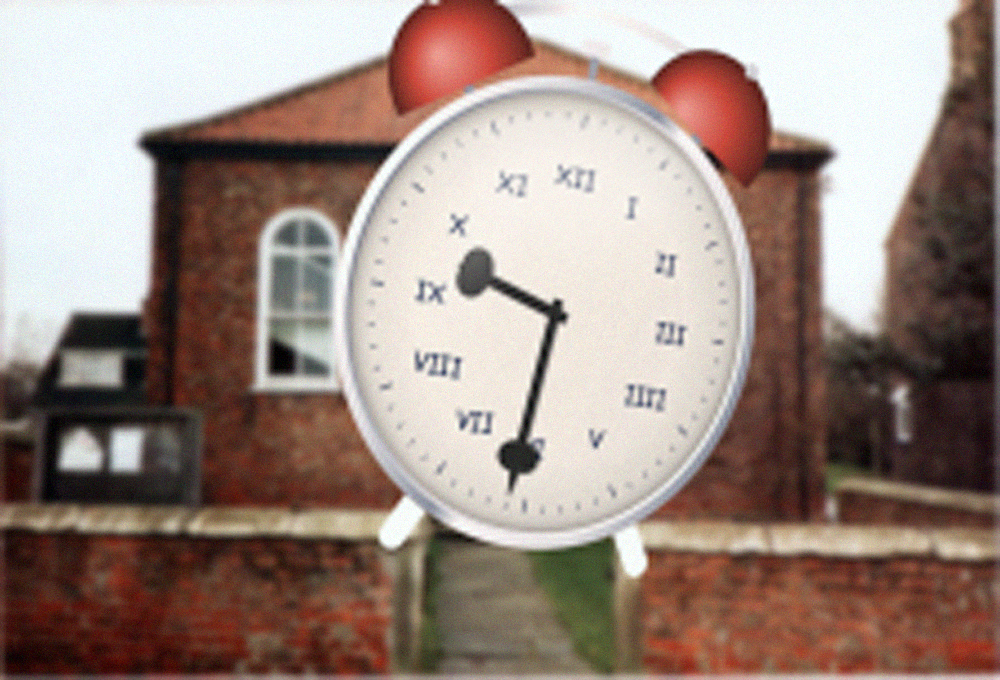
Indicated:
9.31
